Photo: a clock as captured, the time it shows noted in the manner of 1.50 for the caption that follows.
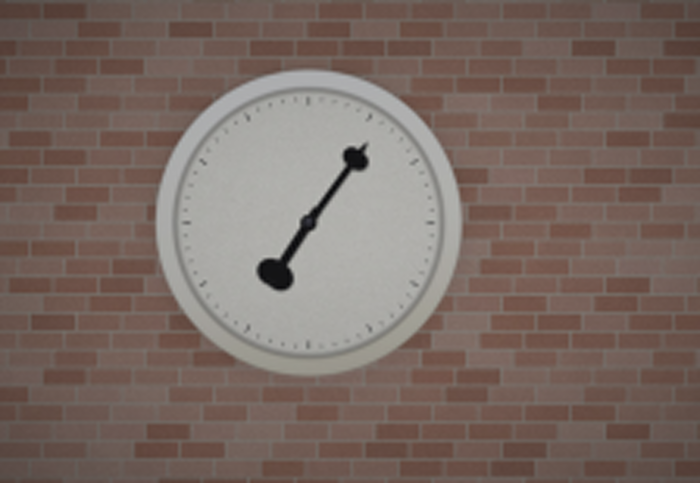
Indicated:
7.06
